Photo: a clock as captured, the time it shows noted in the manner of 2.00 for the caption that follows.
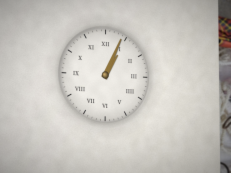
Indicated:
1.04
